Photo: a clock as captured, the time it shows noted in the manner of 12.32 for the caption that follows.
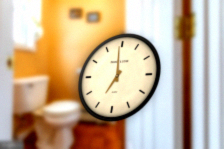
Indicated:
6.59
